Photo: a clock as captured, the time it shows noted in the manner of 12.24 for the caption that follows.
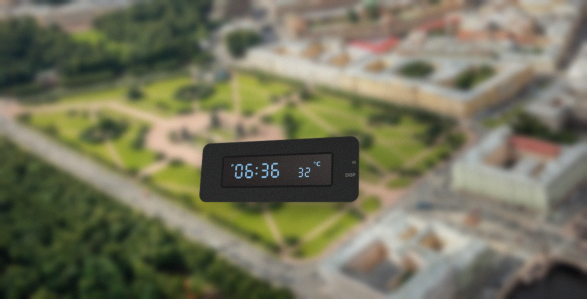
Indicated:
6.36
